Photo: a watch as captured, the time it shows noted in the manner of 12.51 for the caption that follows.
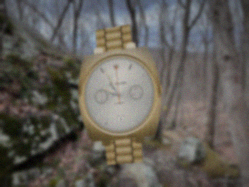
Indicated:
9.56
